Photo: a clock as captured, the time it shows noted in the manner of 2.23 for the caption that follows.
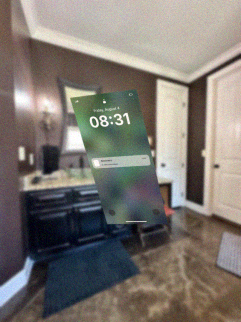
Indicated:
8.31
